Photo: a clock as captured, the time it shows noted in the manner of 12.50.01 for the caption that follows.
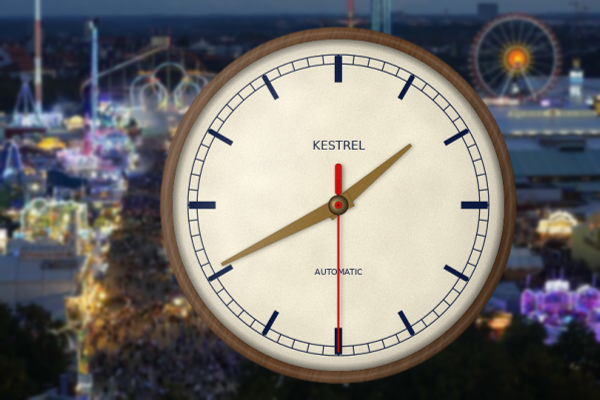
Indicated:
1.40.30
